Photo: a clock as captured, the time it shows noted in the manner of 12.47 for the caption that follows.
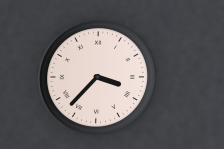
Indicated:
3.37
